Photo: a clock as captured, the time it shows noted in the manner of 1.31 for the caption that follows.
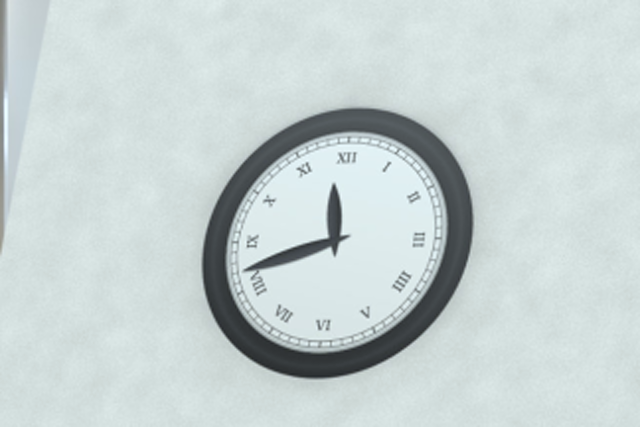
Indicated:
11.42
